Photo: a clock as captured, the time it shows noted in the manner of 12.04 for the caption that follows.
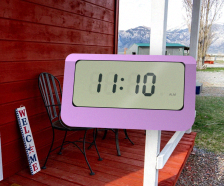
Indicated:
11.10
